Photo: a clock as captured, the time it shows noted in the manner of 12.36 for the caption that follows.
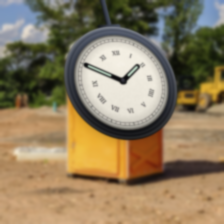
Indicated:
1.50
